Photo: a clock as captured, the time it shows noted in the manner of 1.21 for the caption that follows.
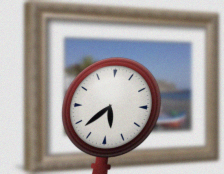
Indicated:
5.38
